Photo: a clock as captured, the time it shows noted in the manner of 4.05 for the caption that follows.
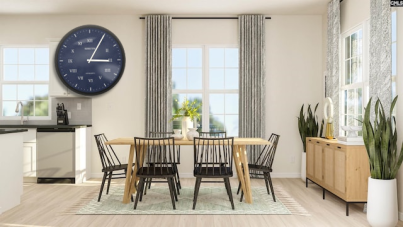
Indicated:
3.05
